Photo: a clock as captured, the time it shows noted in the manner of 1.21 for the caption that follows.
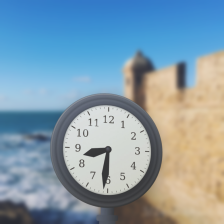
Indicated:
8.31
